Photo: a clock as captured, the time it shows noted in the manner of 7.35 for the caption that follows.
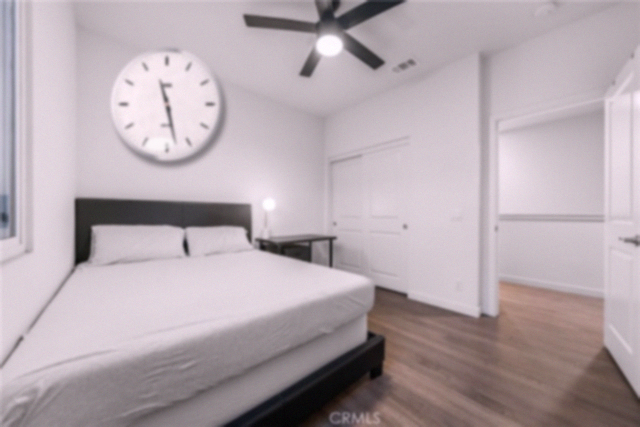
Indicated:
11.28
